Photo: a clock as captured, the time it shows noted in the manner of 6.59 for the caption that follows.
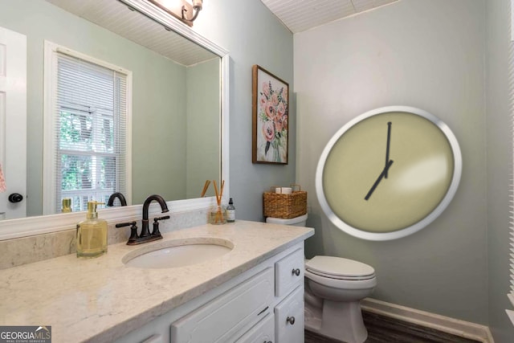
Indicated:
7.00
